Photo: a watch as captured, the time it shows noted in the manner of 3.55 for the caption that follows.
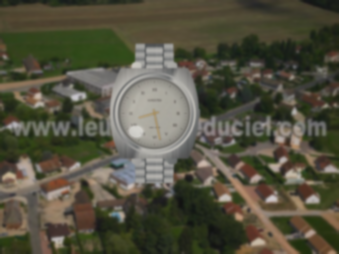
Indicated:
8.28
